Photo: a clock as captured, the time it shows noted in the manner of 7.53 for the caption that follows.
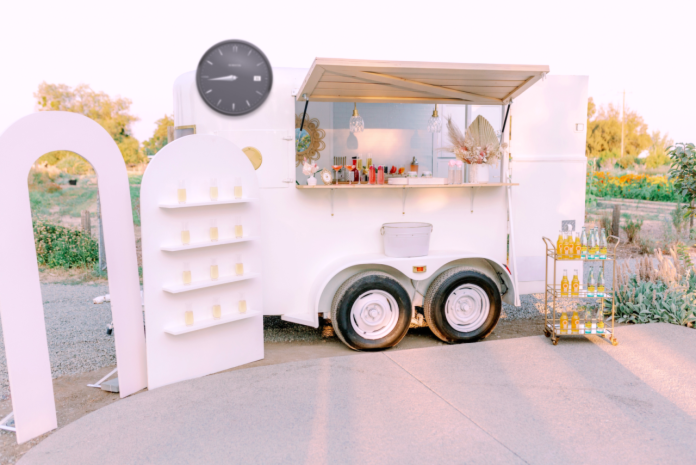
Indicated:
8.44
